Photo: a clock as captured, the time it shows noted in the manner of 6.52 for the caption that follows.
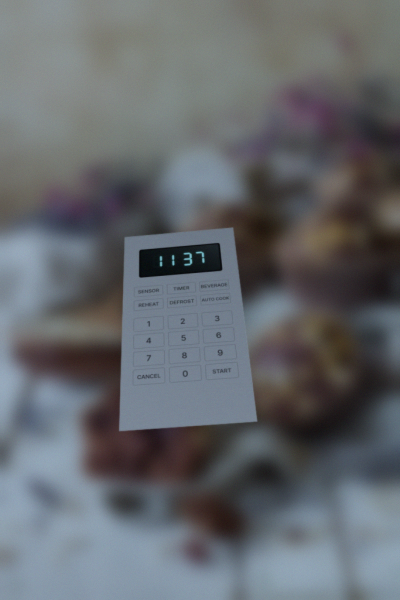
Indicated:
11.37
